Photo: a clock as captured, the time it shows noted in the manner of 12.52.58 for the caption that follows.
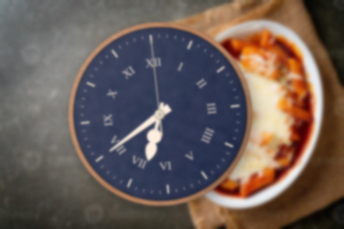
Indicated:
6.40.00
